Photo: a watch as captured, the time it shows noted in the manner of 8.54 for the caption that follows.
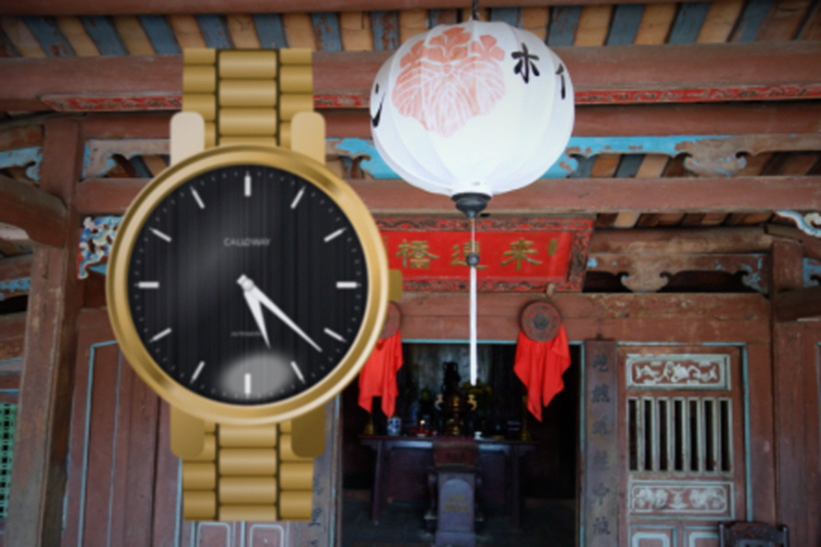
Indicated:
5.22
